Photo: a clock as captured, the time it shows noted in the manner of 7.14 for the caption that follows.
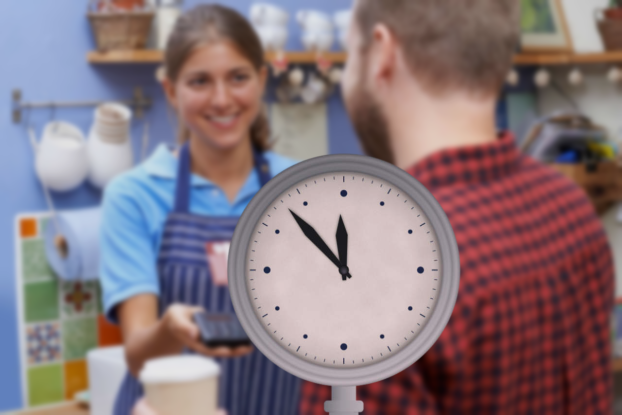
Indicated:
11.53
